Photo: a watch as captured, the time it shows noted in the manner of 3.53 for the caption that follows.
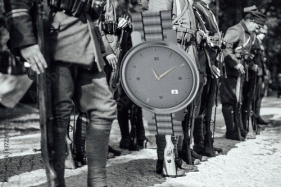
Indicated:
11.09
